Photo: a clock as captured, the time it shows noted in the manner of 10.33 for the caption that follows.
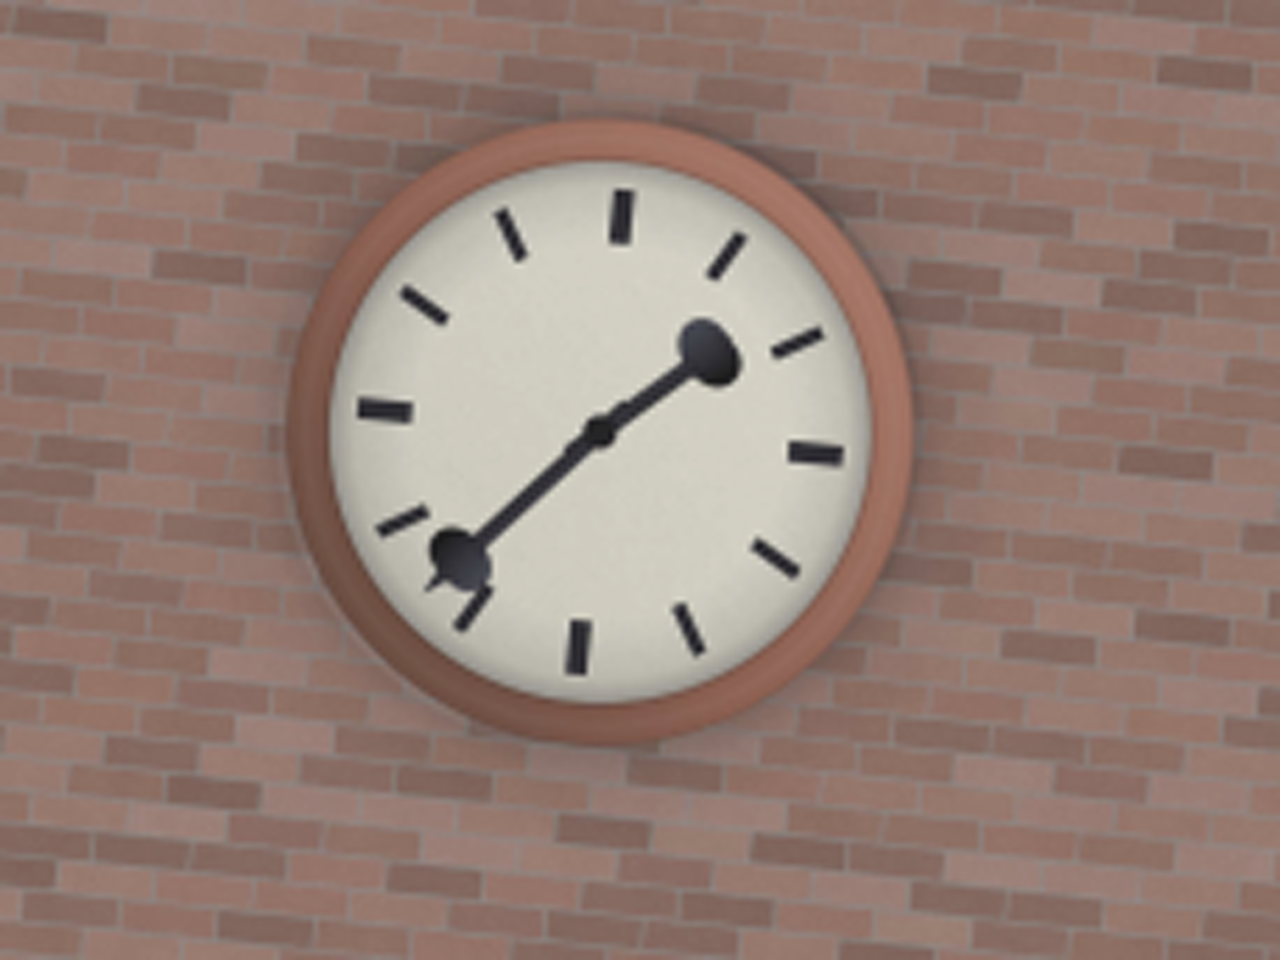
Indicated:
1.37
